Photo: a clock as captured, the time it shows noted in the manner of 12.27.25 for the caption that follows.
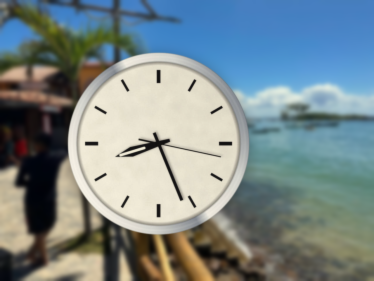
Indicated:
8.26.17
